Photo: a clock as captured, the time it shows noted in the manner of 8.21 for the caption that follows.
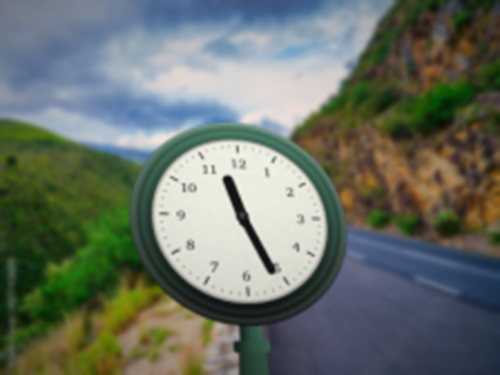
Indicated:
11.26
